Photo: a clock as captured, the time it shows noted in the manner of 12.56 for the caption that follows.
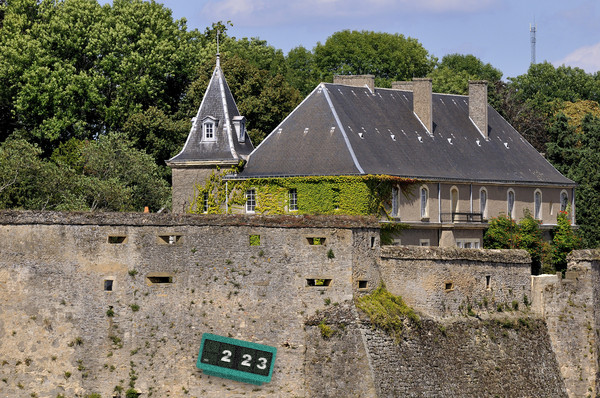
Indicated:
2.23
